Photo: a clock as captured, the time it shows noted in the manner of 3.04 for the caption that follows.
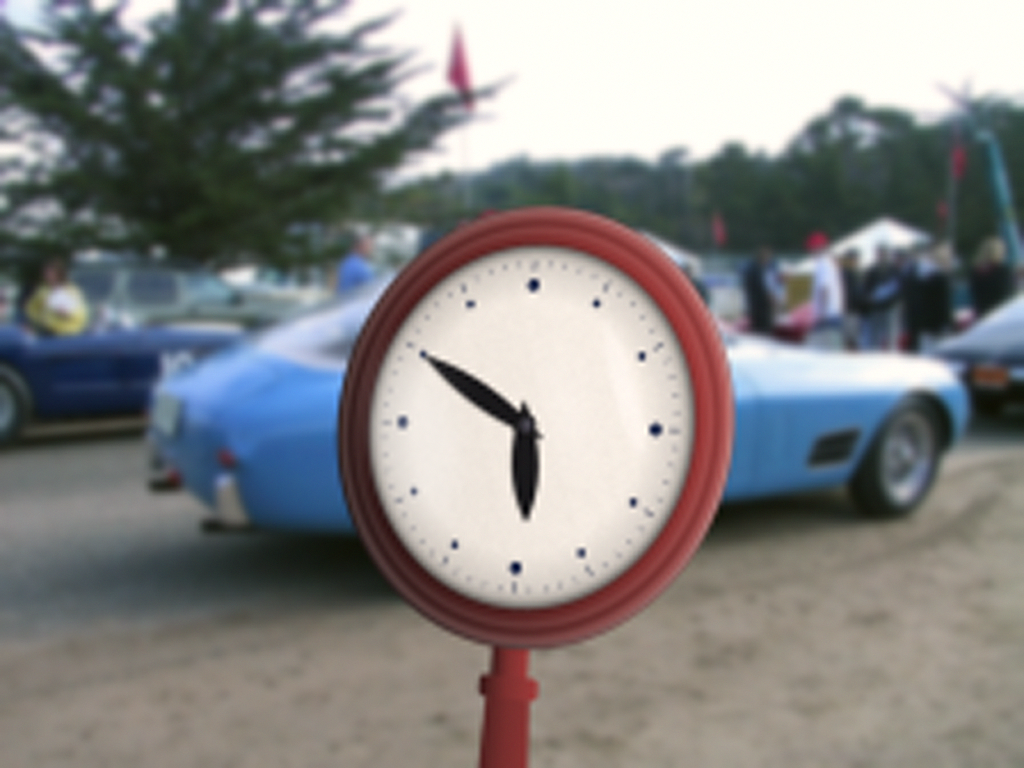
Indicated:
5.50
